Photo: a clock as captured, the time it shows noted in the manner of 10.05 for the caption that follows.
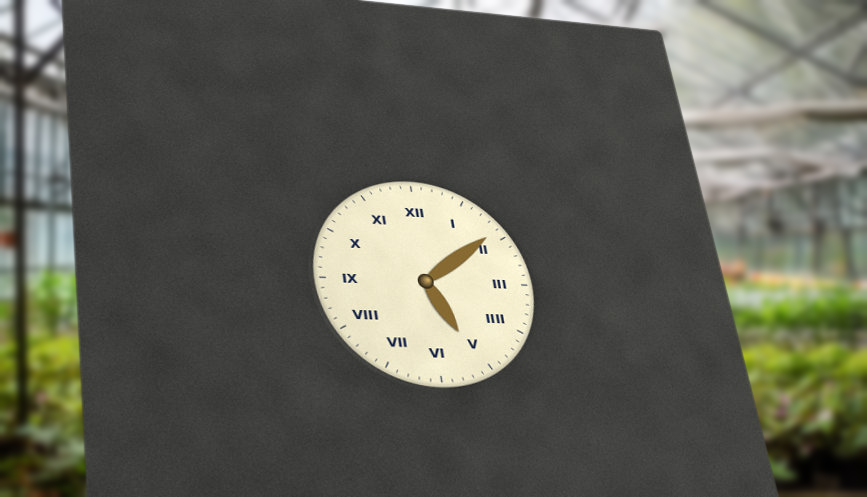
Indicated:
5.09
